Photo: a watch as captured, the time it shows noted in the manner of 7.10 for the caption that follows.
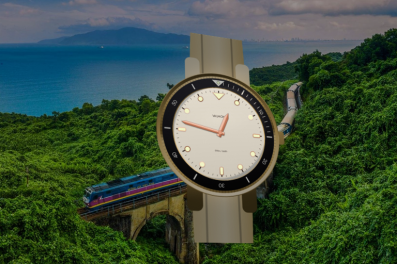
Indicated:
12.47
